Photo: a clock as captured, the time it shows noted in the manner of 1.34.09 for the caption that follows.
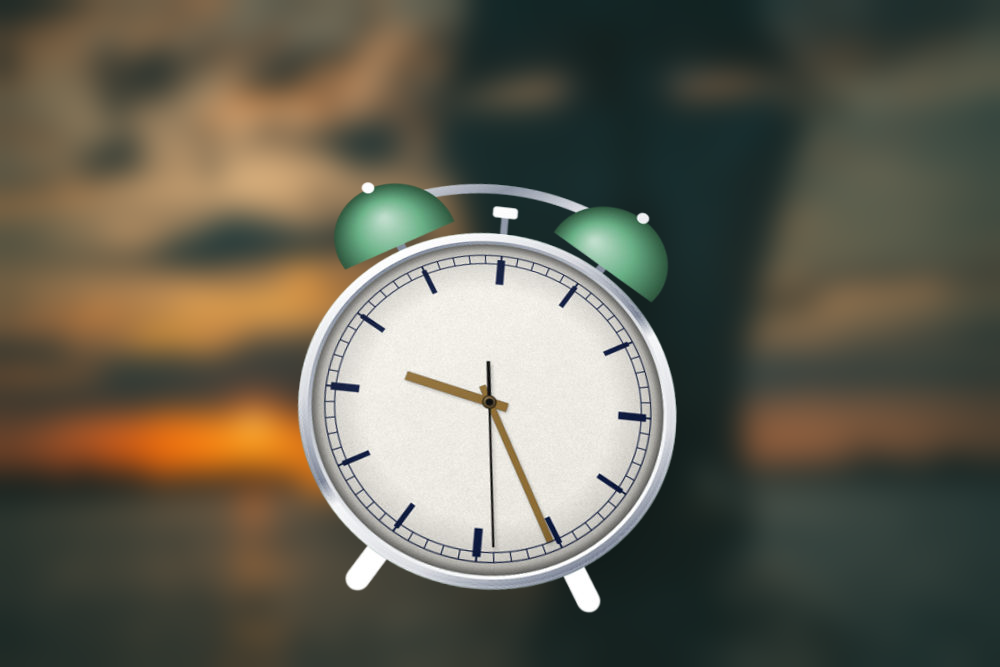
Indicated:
9.25.29
